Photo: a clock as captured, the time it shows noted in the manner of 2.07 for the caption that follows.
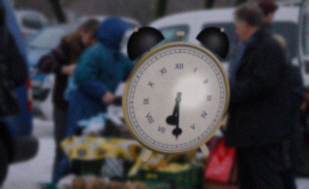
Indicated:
6.30
